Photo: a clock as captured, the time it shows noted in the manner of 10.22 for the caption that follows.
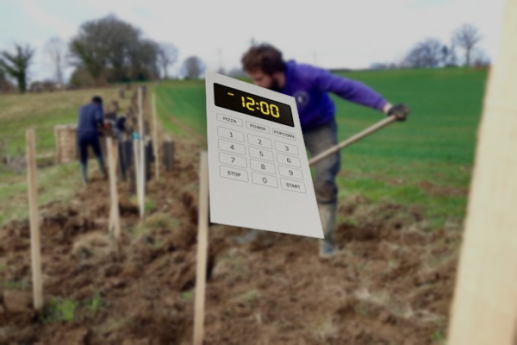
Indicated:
12.00
